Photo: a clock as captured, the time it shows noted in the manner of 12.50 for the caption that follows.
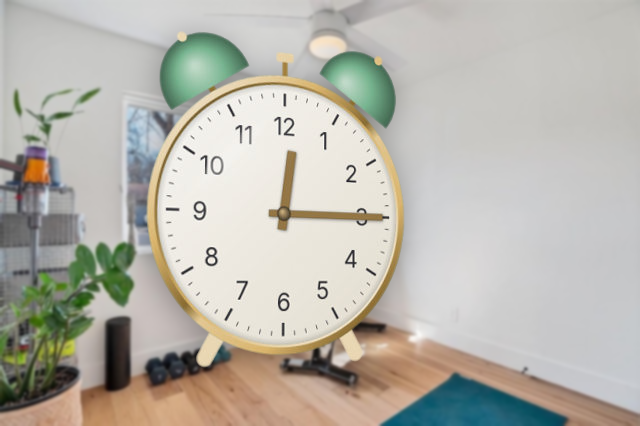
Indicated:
12.15
